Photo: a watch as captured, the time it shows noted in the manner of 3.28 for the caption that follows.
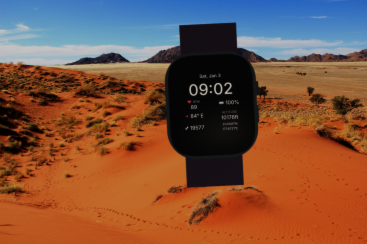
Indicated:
9.02
